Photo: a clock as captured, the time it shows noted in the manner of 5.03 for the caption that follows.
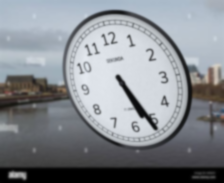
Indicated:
5.26
